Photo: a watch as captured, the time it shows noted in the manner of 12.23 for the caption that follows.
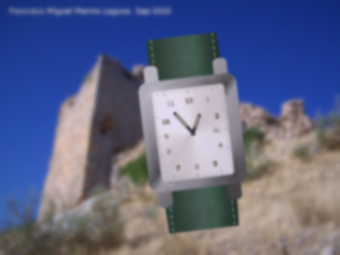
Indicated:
12.54
